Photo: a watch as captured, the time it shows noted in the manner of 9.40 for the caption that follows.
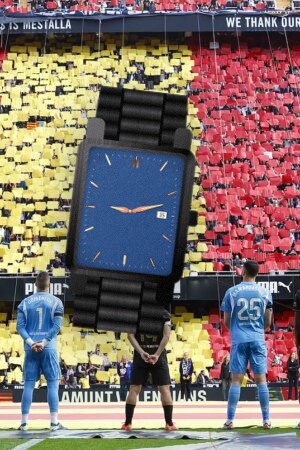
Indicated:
9.12
